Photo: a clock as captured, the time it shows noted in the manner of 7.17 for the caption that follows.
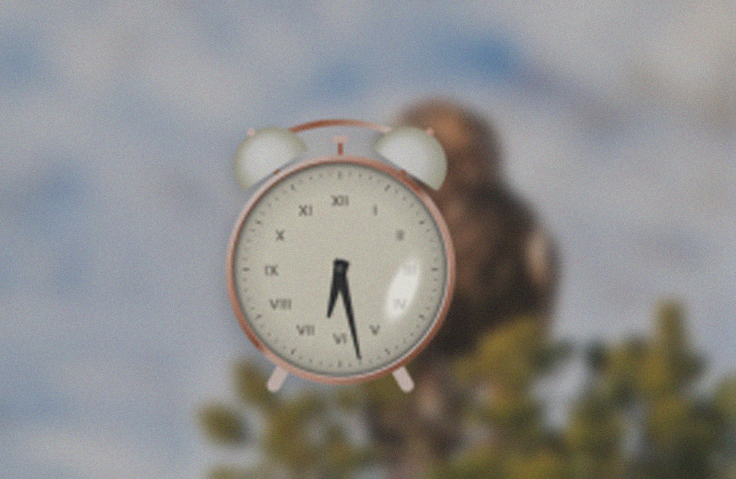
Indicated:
6.28
